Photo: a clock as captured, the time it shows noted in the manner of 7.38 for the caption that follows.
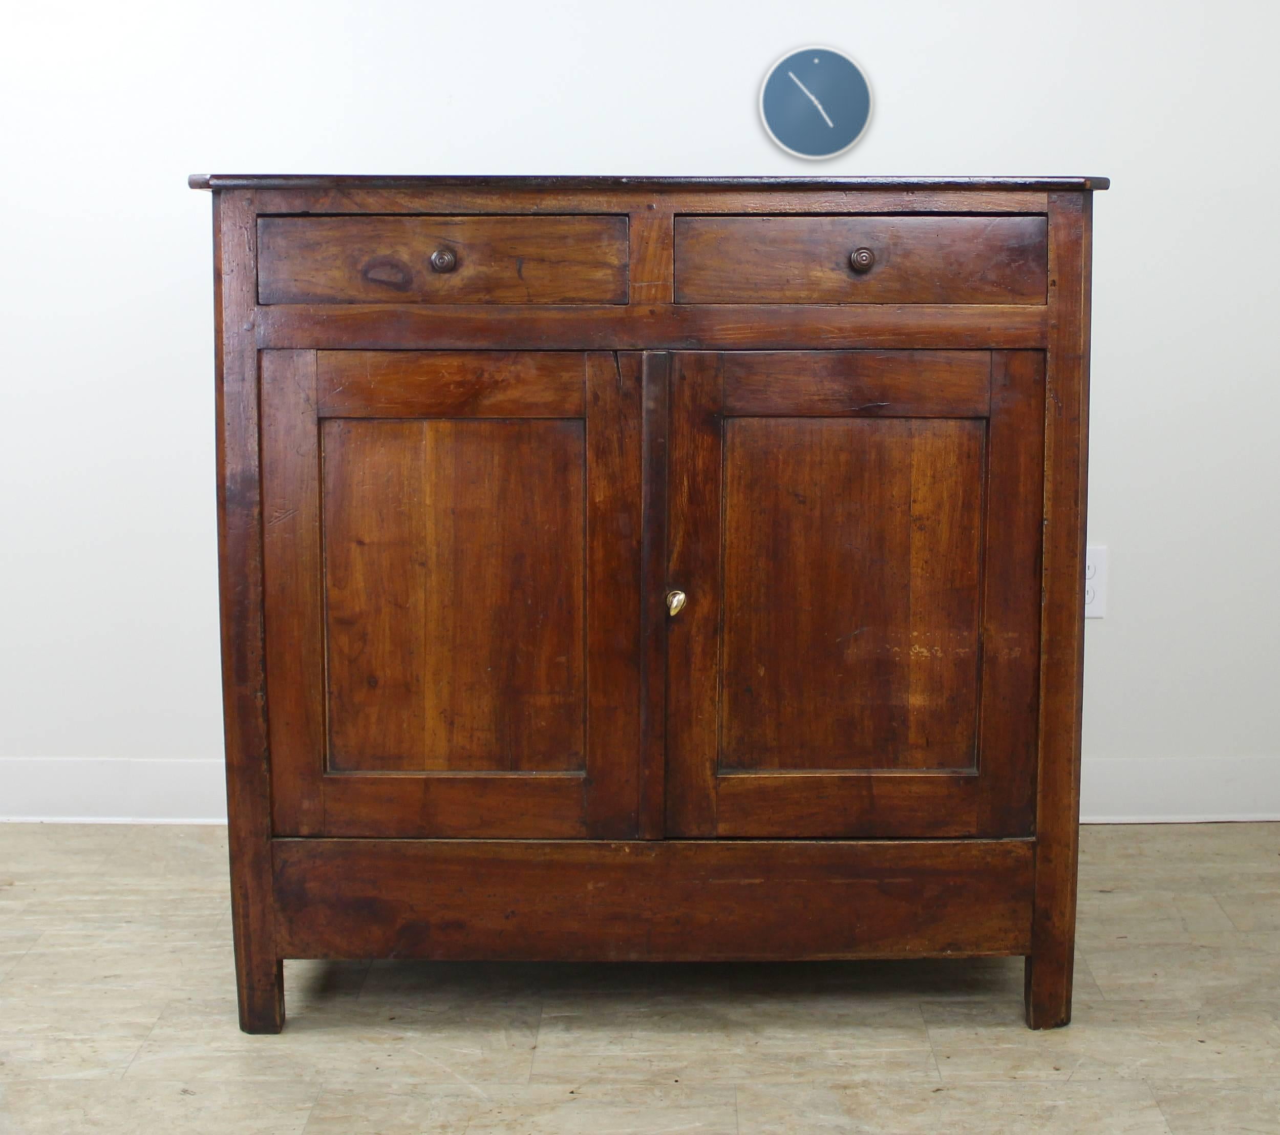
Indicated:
4.53
